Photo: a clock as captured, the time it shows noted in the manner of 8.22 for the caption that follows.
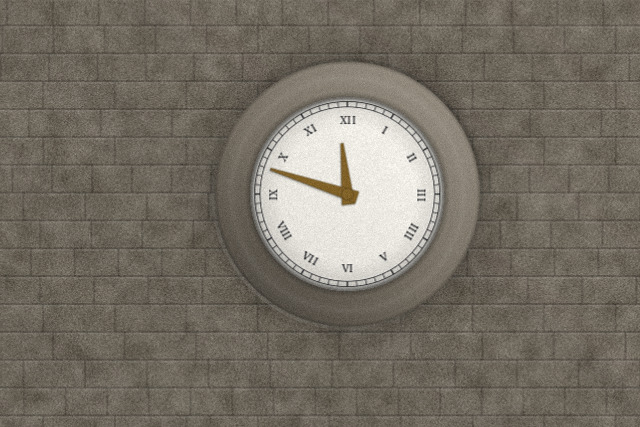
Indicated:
11.48
